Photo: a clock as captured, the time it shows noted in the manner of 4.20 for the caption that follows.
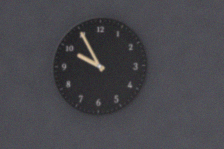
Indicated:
9.55
